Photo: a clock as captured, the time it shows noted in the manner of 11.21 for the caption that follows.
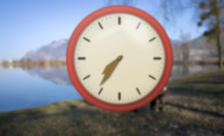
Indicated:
7.36
